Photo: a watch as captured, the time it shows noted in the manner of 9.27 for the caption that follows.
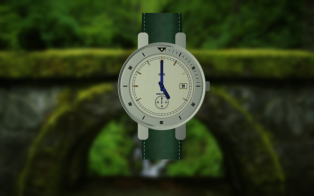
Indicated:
5.00
